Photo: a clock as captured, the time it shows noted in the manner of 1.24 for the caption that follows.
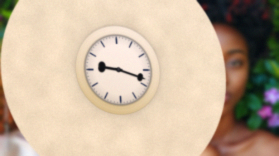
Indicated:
9.18
